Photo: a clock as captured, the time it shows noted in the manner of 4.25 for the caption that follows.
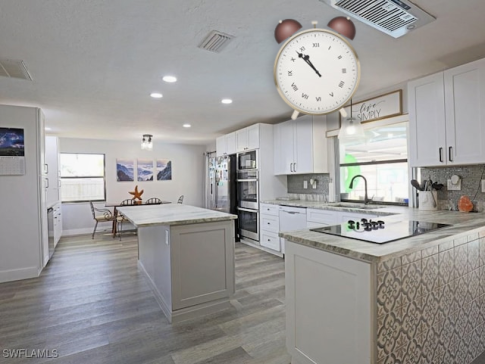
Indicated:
10.53
